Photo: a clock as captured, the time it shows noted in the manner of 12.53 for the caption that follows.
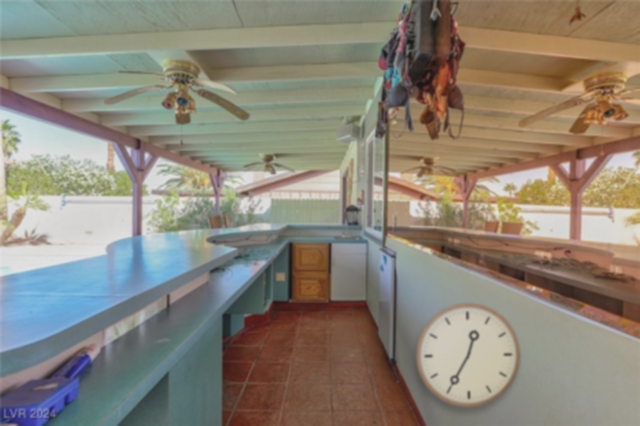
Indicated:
12.35
